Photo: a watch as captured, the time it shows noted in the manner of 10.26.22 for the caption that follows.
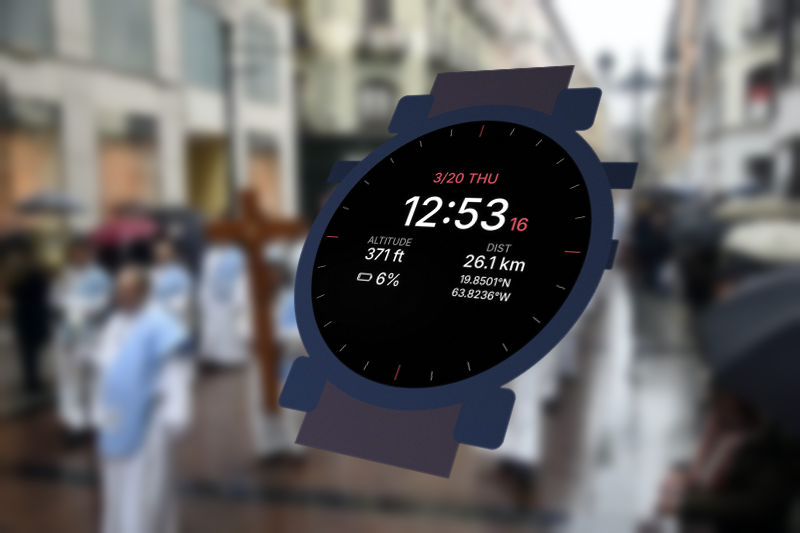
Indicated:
12.53.16
